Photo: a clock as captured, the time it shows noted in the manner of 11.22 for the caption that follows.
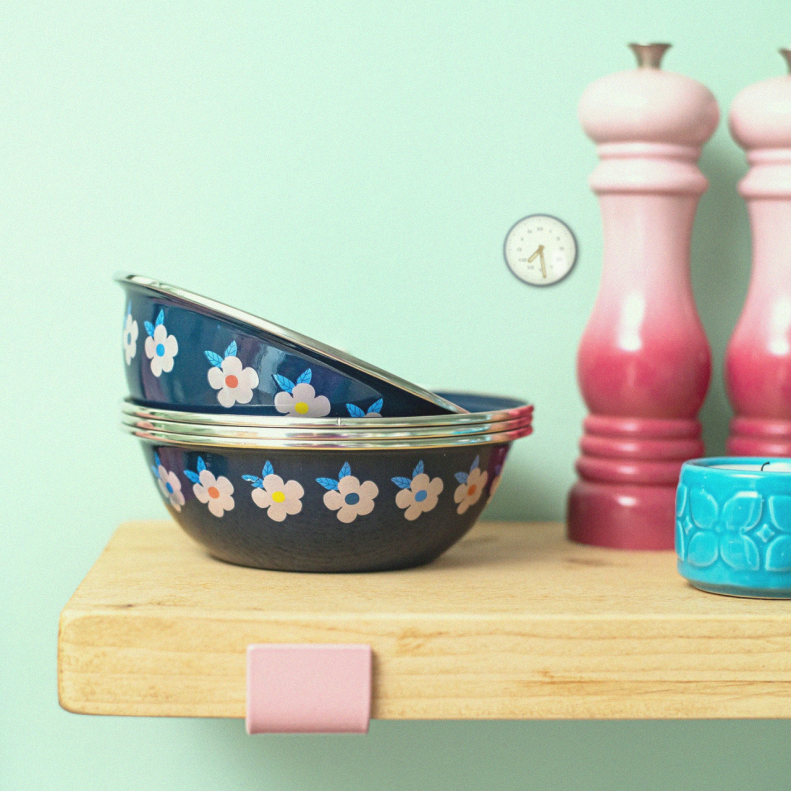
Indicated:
7.29
